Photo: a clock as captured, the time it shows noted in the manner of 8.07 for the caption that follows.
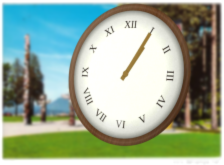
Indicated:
1.05
